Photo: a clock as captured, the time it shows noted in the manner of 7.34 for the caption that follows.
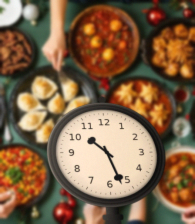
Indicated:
10.27
